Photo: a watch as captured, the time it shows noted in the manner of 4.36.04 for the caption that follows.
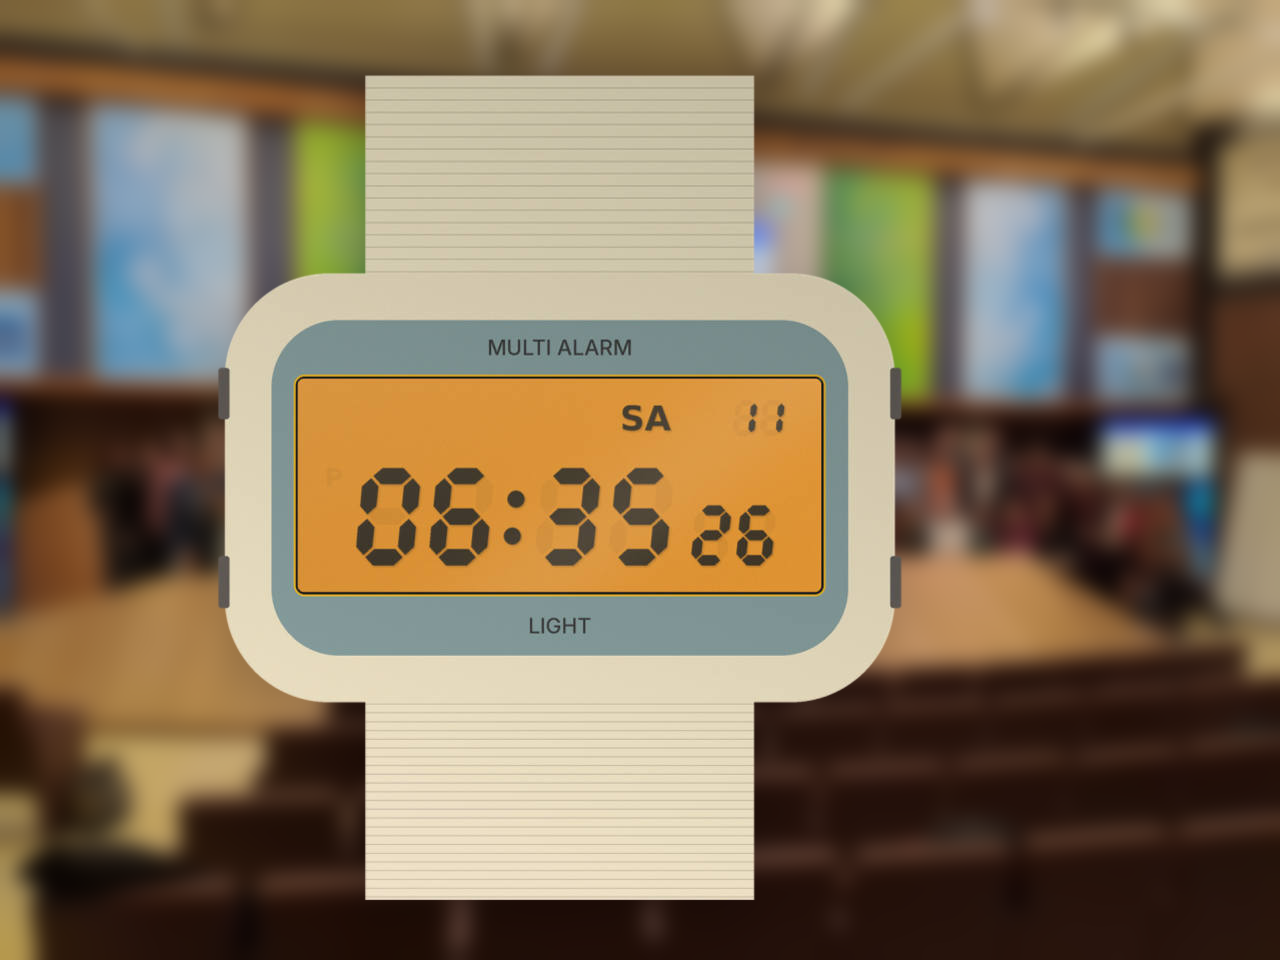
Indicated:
6.35.26
